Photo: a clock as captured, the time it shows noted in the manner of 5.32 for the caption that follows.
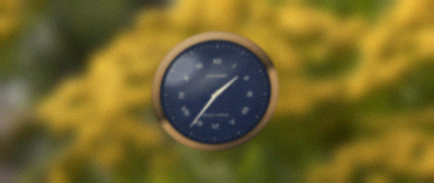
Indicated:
1.36
